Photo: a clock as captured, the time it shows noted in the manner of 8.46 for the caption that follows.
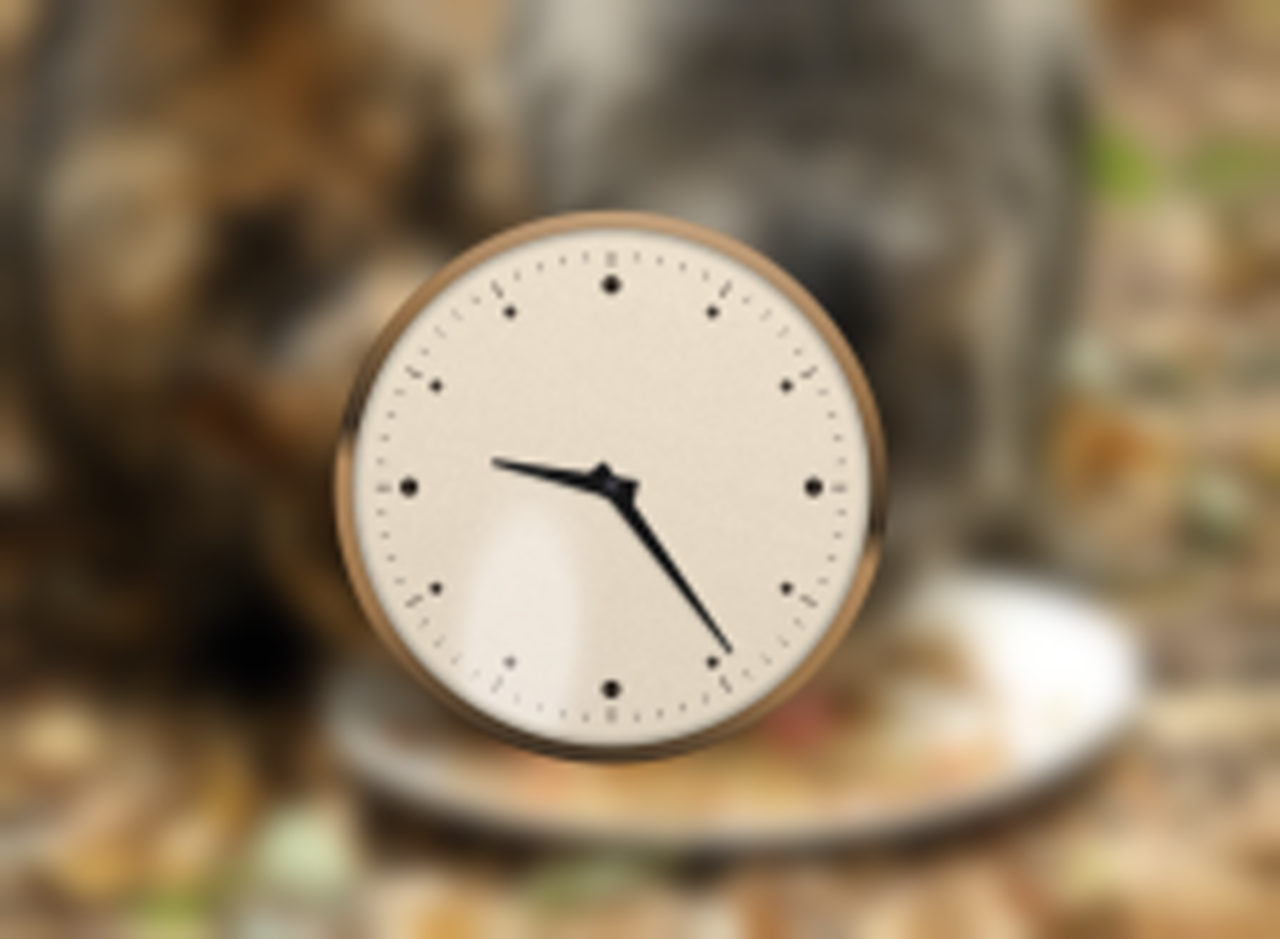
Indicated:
9.24
